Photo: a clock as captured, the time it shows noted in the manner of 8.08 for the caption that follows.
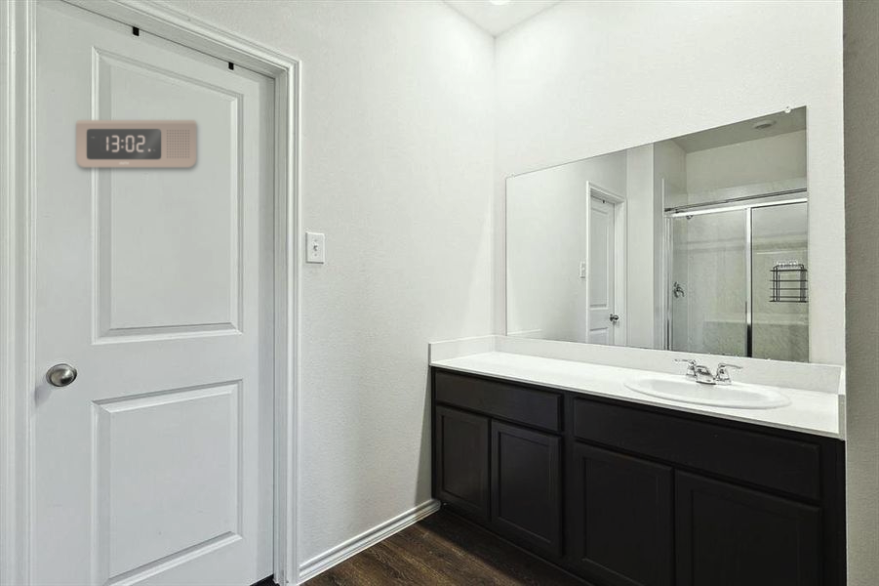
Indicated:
13.02
